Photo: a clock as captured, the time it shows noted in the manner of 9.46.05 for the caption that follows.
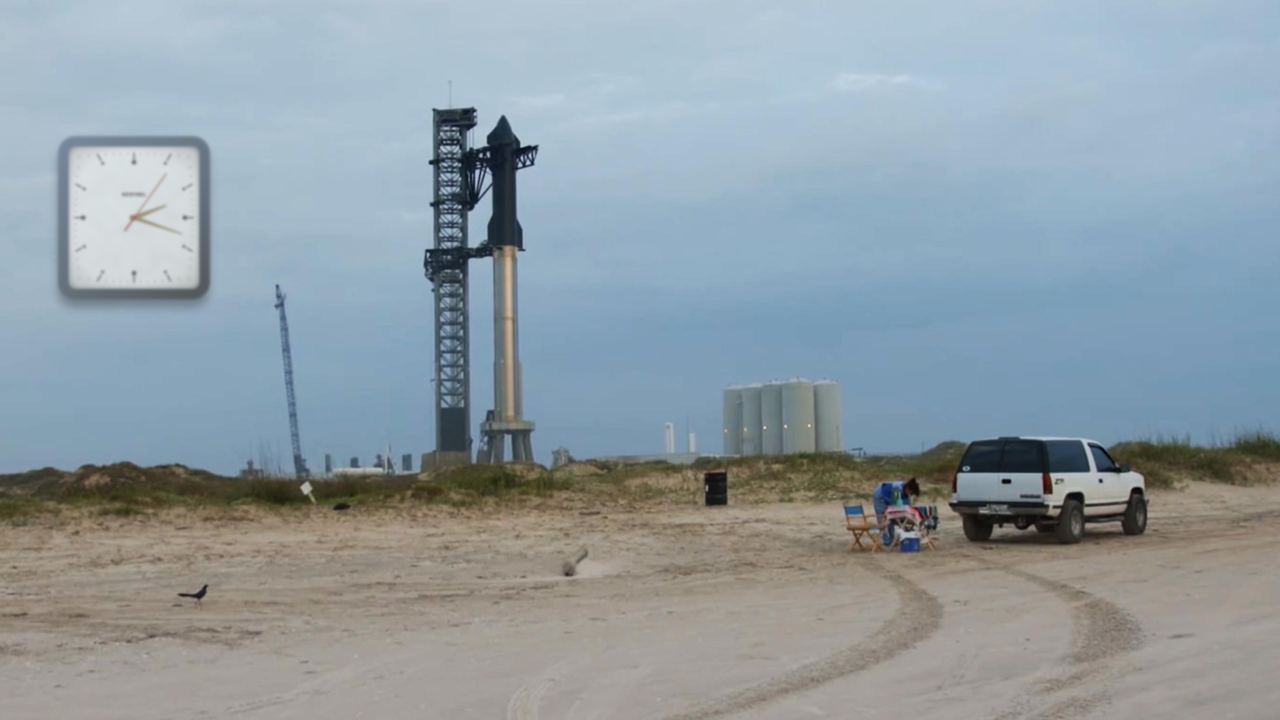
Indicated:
2.18.06
